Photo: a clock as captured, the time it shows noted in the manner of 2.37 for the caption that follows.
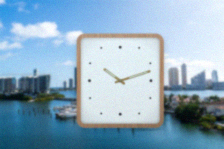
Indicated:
10.12
